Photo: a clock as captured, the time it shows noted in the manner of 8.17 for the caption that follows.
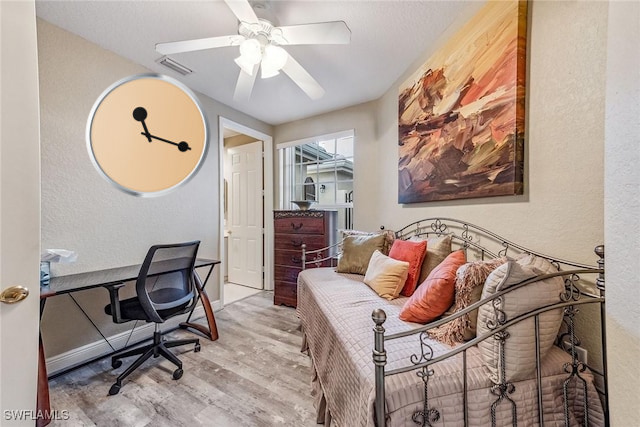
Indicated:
11.18
